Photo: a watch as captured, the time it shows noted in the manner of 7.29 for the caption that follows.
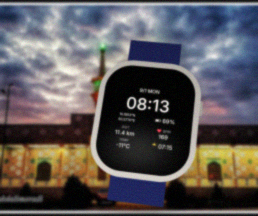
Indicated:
8.13
